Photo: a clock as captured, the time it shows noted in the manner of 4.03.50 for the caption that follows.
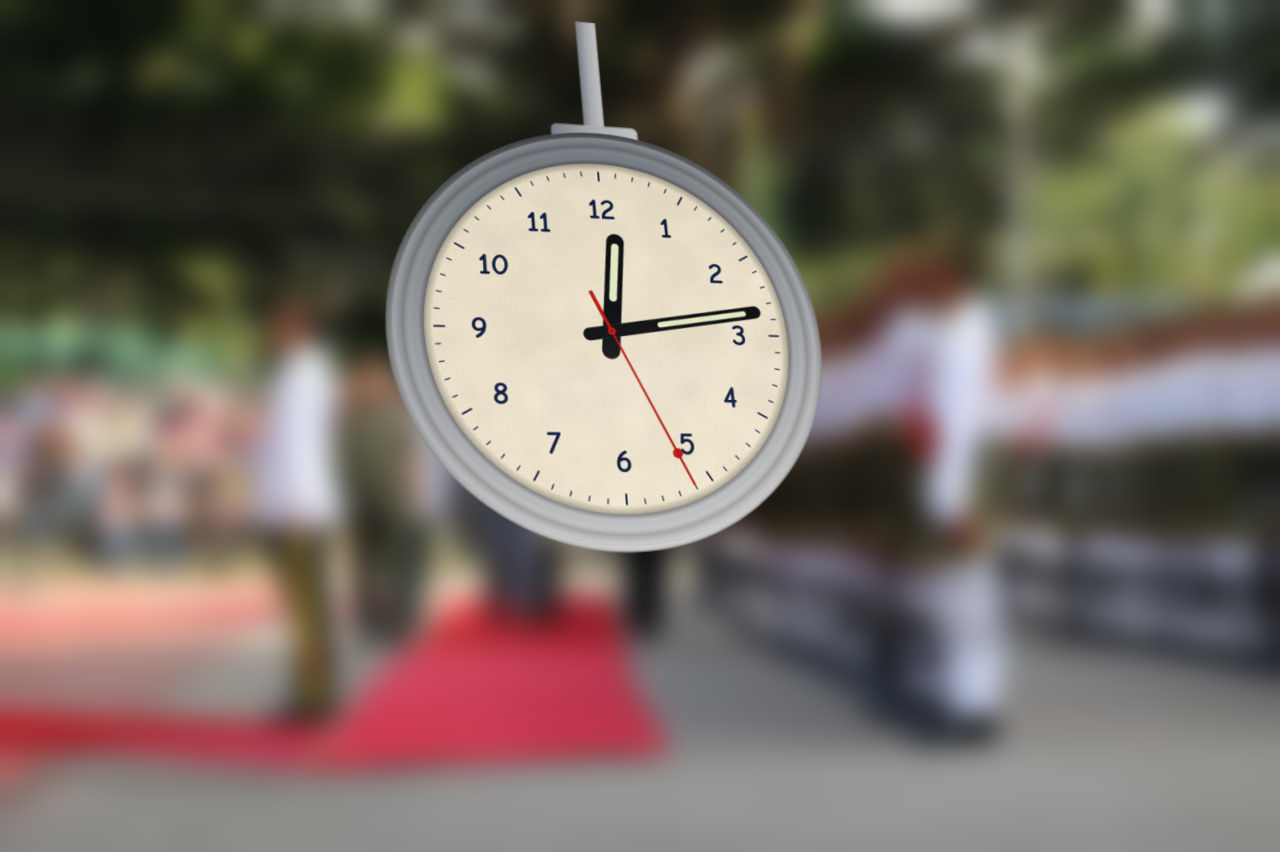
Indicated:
12.13.26
